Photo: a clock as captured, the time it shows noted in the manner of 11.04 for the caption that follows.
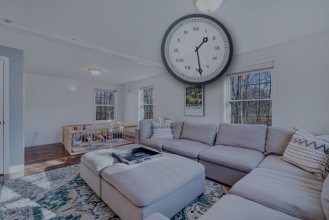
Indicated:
1.29
